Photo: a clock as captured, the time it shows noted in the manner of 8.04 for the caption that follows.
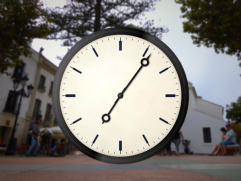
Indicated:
7.06
